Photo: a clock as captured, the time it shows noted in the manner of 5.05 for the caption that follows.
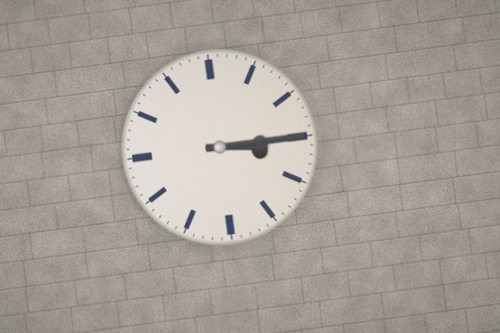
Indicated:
3.15
